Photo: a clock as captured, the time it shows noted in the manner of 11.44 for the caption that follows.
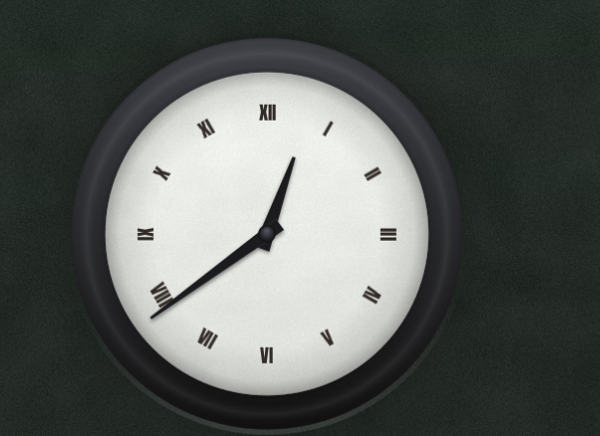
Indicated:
12.39
